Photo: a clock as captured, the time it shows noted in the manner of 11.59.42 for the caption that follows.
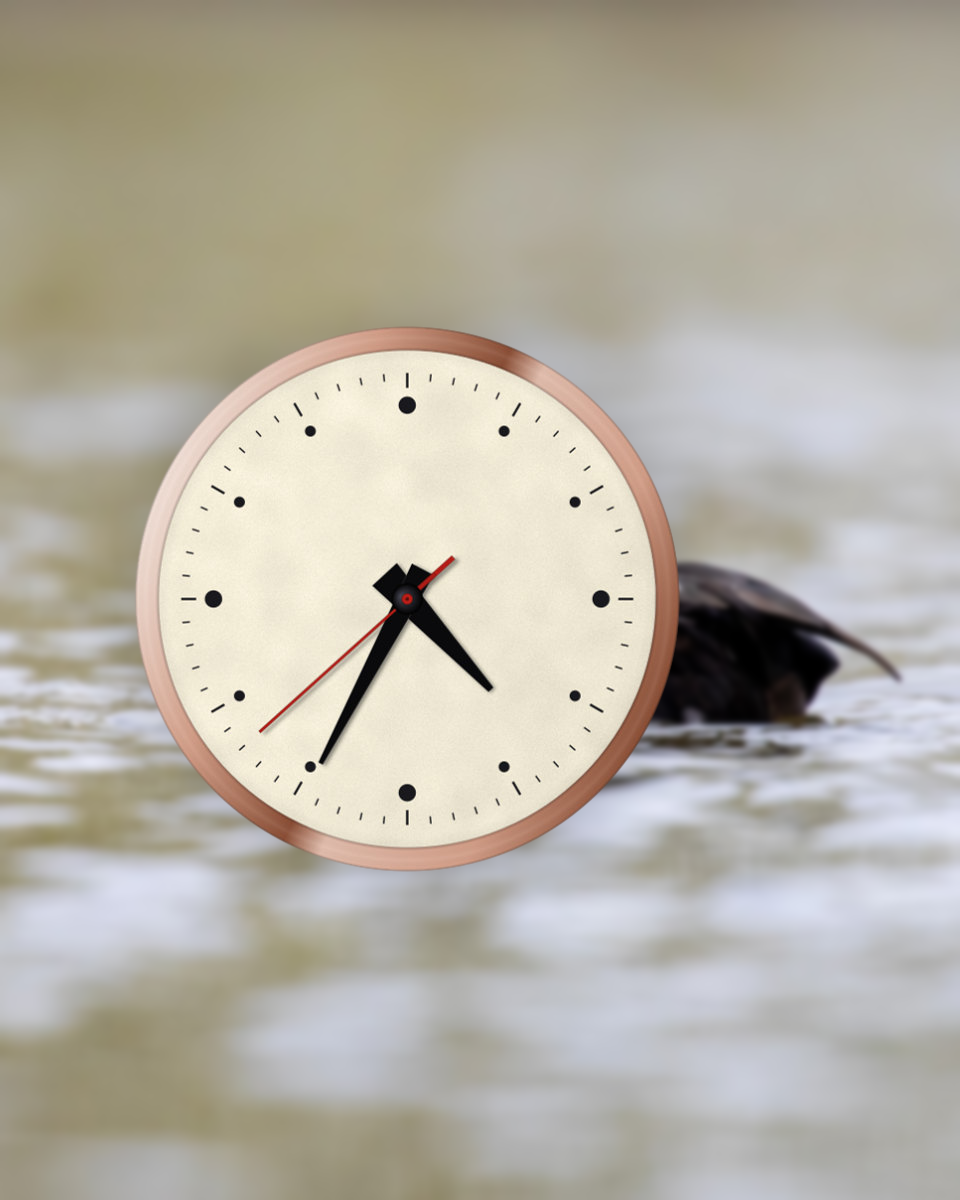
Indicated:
4.34.38
